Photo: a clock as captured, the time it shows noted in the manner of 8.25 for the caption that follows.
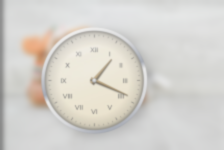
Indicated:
1.19
